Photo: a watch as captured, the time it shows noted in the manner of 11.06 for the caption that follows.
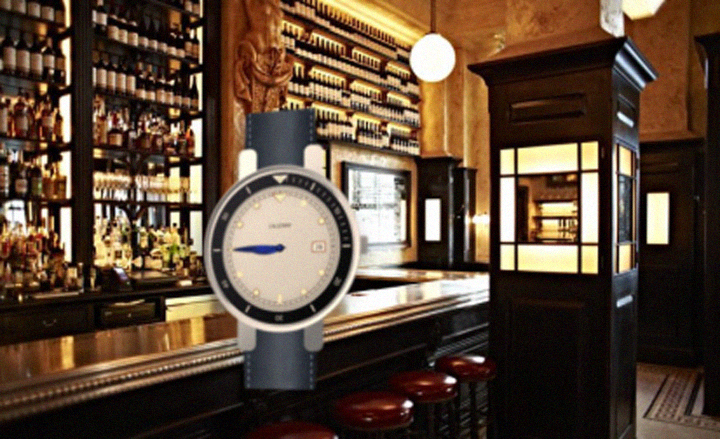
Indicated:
8.45
